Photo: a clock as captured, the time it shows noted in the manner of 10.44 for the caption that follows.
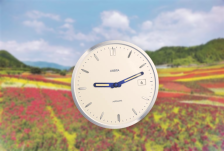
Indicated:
9.12
